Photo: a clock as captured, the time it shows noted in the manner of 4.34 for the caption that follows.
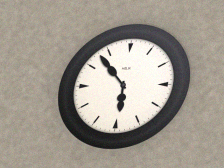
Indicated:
5.53
